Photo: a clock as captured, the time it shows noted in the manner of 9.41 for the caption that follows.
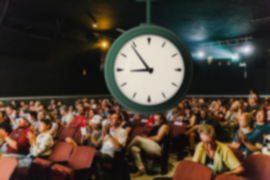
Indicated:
8.54
